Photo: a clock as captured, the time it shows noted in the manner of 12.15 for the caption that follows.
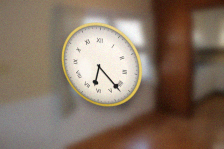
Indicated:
6.22
